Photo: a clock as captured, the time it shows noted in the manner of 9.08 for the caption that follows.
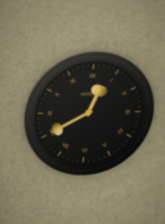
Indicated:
12.40
